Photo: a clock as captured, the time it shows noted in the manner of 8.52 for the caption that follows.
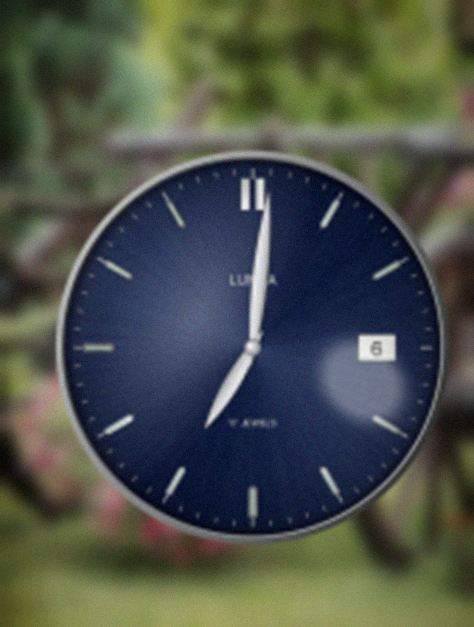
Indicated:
7.01
